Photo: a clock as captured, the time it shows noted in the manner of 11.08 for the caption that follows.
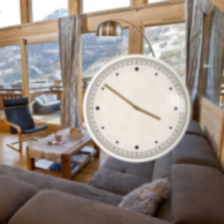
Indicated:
3.51
